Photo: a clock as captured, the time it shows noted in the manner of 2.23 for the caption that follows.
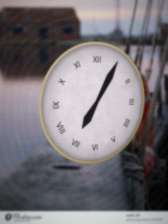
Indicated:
7.05
